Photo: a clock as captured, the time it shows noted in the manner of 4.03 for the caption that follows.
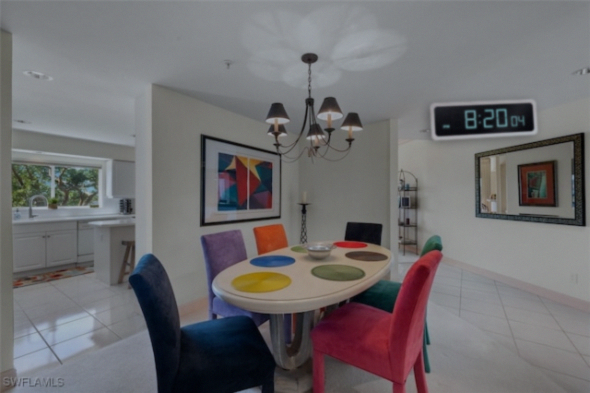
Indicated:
8.20
